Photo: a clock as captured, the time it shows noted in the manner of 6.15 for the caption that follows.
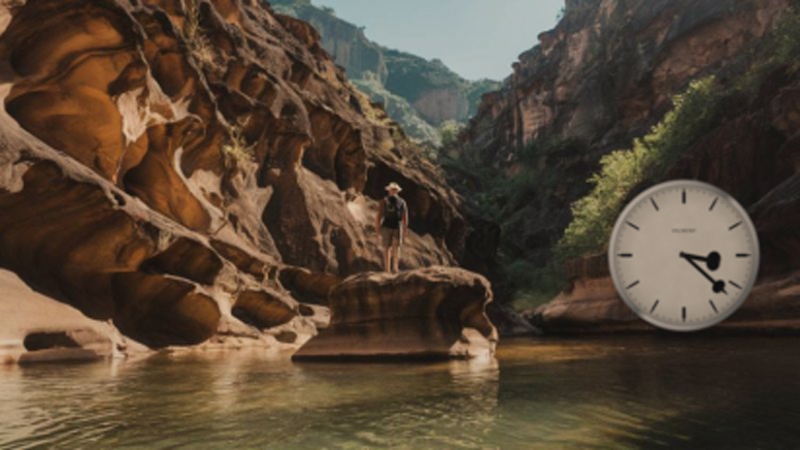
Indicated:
3.22
